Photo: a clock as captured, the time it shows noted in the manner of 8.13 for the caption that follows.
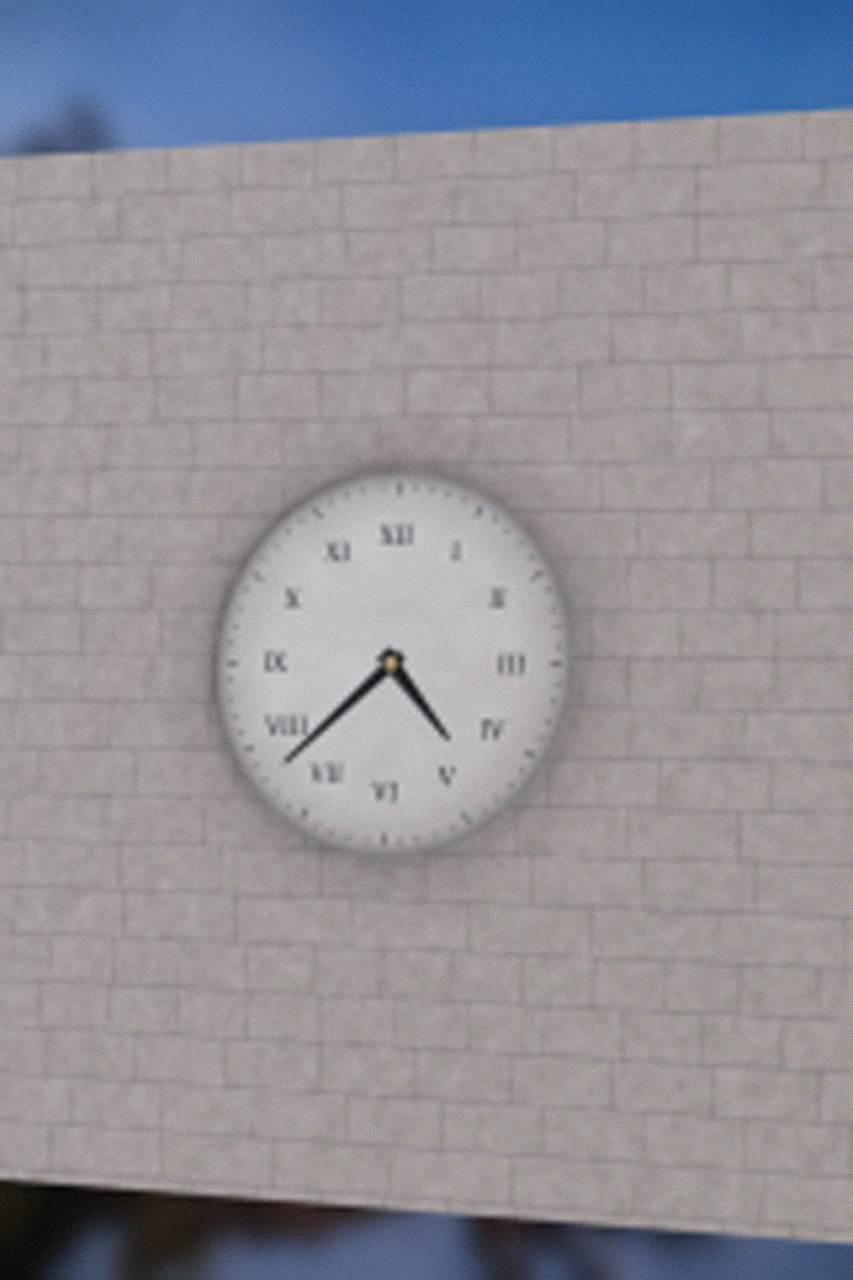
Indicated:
4.38
